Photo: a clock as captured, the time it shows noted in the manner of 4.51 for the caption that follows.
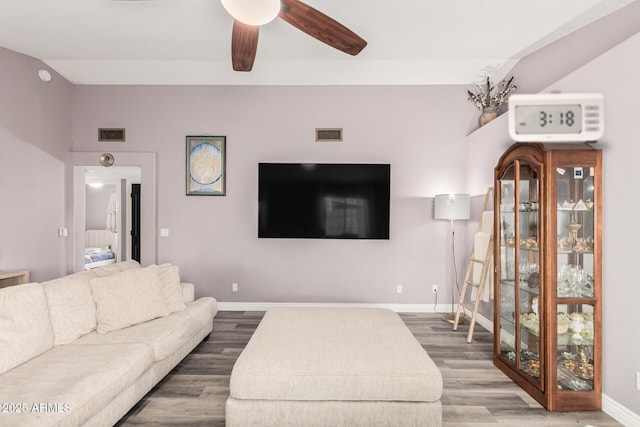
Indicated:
3.18
